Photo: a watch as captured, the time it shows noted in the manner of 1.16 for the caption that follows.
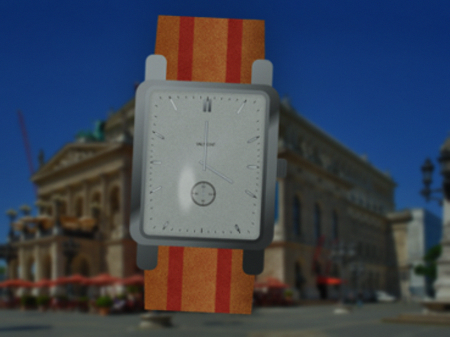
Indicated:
4.00
